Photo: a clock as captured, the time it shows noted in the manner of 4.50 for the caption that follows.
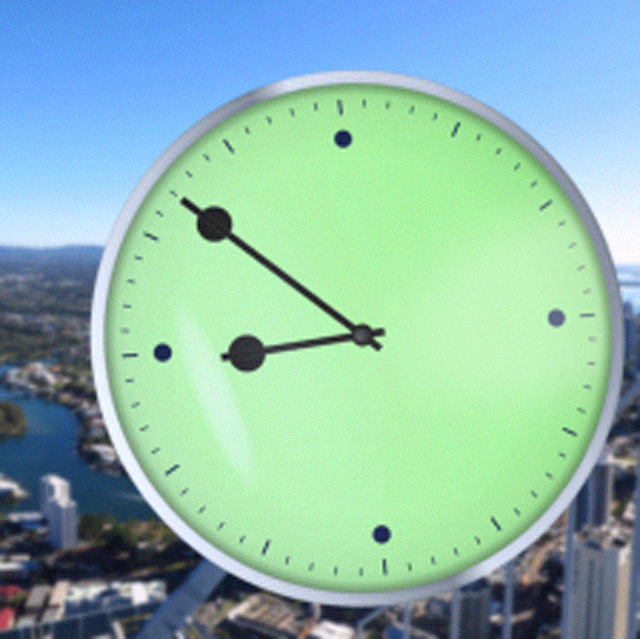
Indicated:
8.52
